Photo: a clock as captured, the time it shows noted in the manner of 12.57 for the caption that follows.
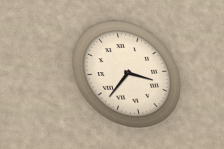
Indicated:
3.38
